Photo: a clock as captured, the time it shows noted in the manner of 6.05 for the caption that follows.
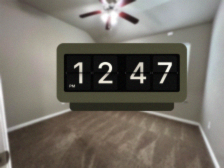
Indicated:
12.47
